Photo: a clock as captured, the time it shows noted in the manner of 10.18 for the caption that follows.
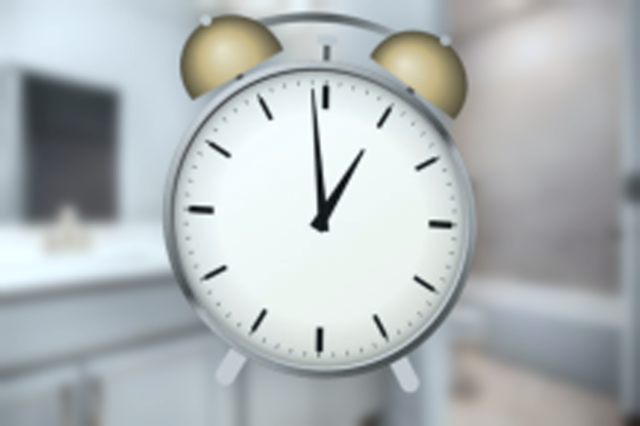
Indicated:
12.59
